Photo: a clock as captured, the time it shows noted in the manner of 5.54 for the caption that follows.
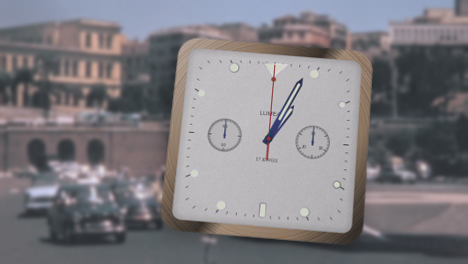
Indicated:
1.04
